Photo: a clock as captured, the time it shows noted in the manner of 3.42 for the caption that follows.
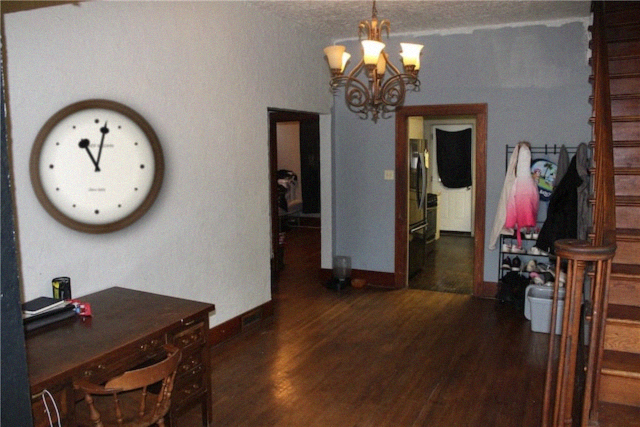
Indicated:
11.02
